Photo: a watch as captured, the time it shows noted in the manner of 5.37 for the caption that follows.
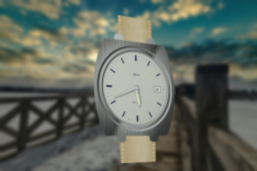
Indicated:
5.41
